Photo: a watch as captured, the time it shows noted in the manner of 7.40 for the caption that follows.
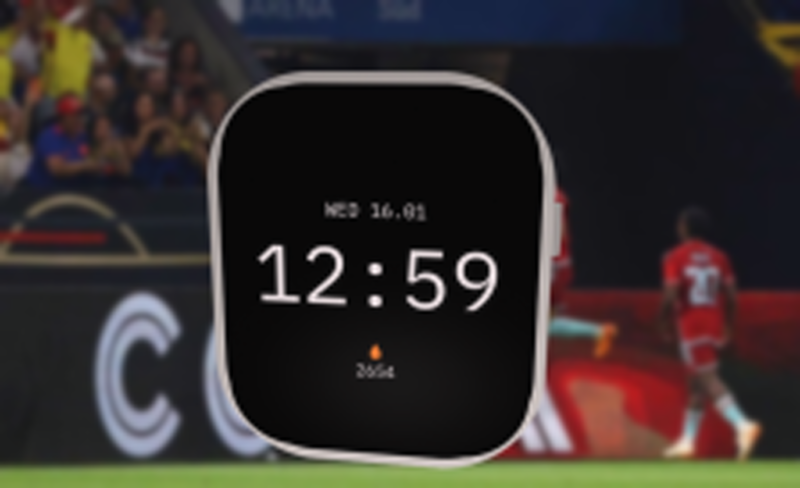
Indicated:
12.59
